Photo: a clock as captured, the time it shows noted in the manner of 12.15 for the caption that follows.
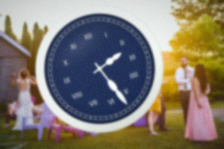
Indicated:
2.27
